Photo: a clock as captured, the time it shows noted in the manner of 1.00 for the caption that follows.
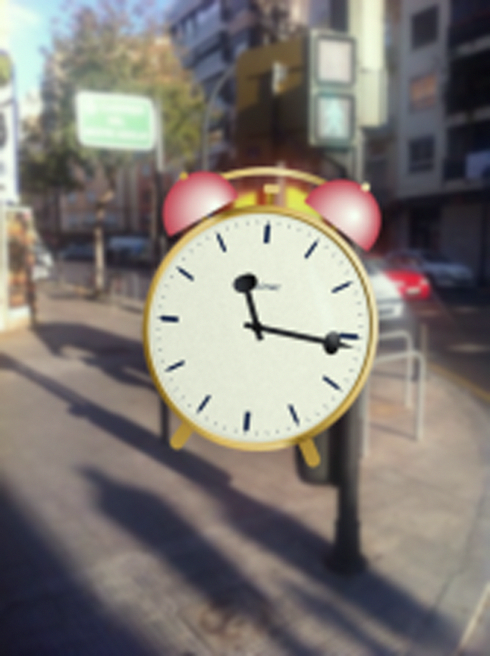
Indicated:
11.16
